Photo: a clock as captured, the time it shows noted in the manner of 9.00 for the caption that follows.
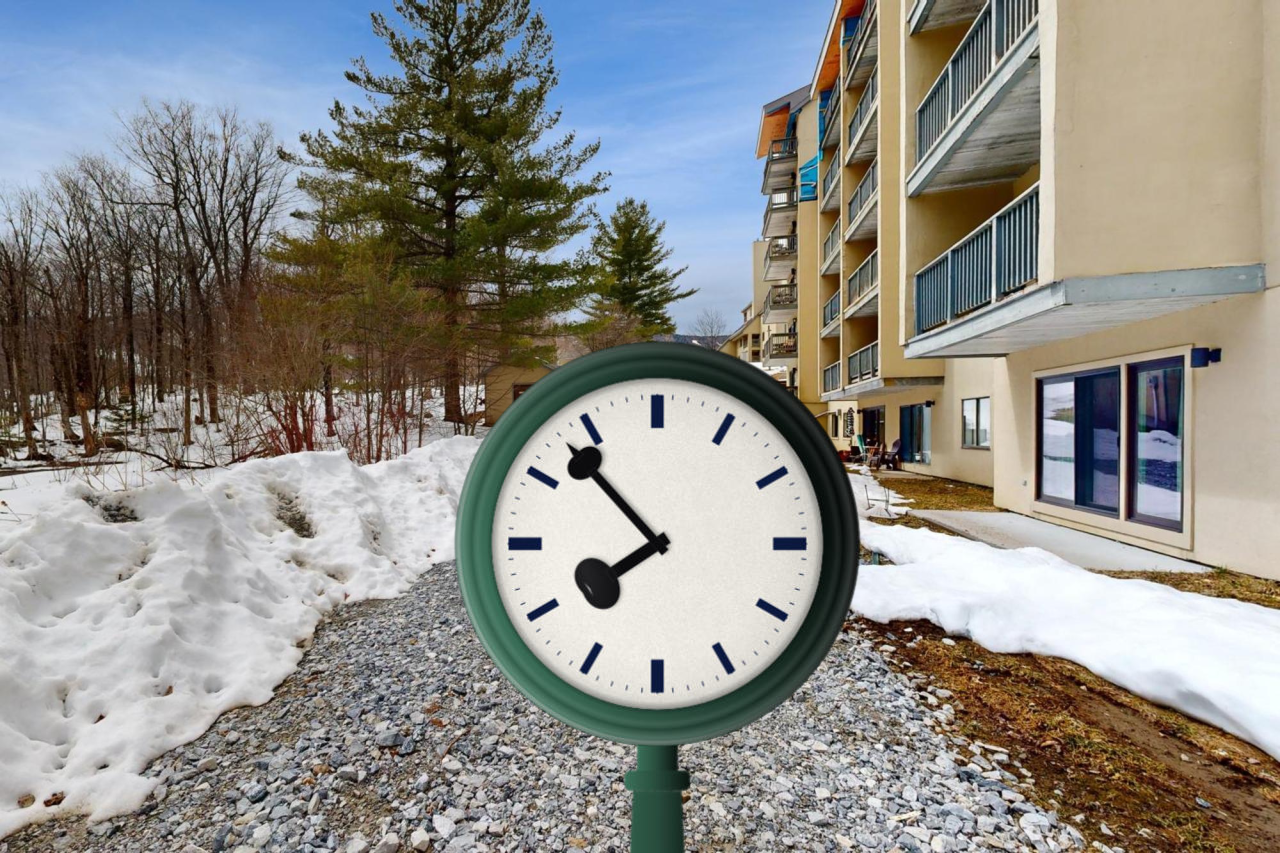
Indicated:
7.53
